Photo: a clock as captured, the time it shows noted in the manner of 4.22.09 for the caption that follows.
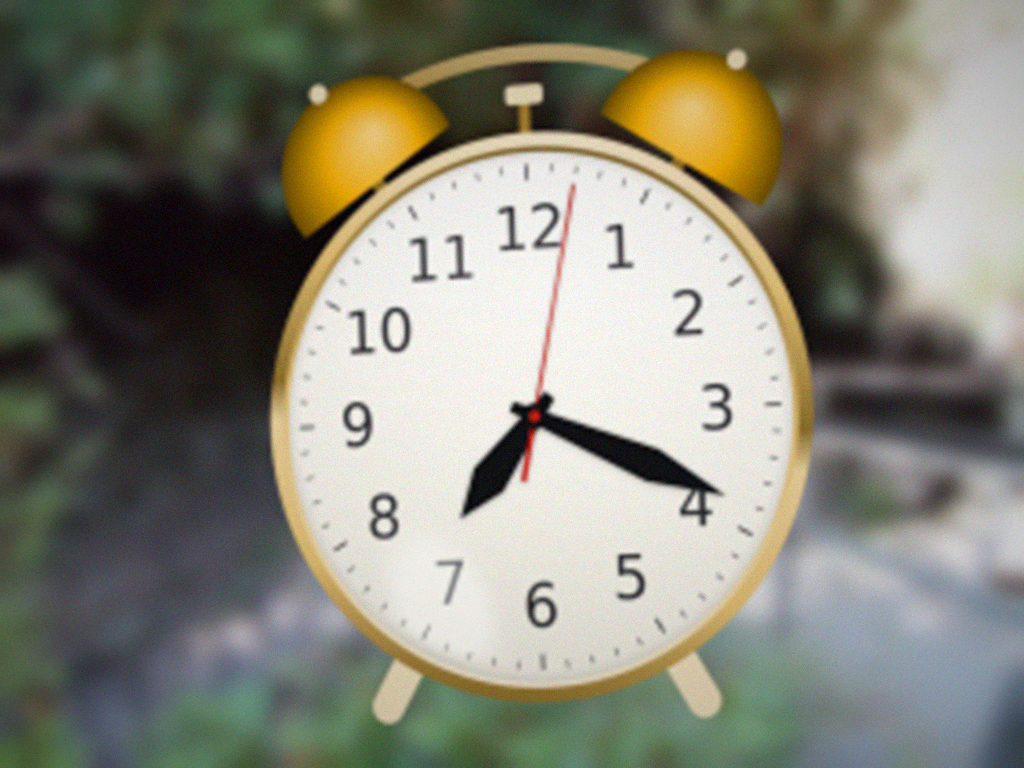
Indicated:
7.19.02
